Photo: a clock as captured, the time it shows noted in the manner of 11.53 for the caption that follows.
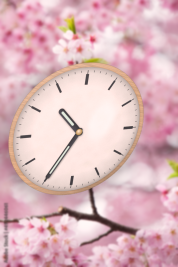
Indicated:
10.35
